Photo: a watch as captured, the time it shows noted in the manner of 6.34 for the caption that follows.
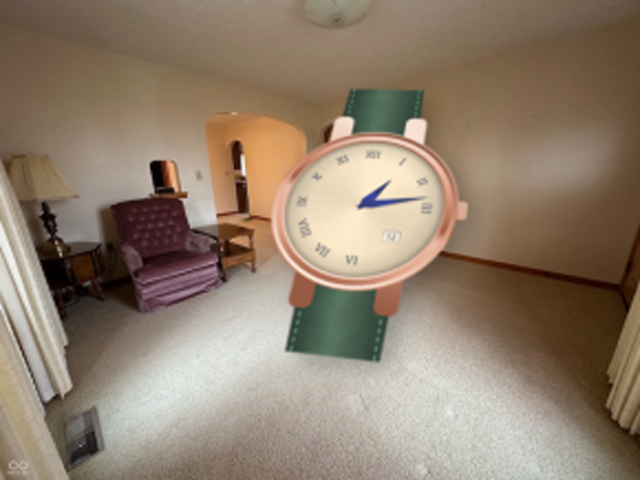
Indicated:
1.13
